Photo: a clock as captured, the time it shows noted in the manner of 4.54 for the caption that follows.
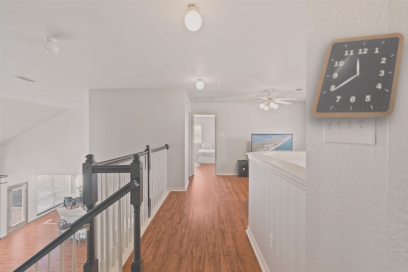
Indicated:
11.39
